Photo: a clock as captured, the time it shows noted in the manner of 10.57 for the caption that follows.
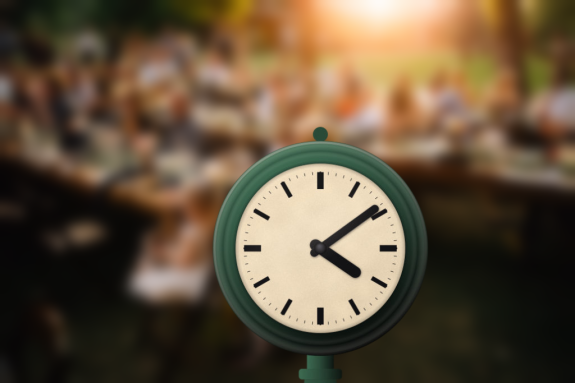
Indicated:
4.09
